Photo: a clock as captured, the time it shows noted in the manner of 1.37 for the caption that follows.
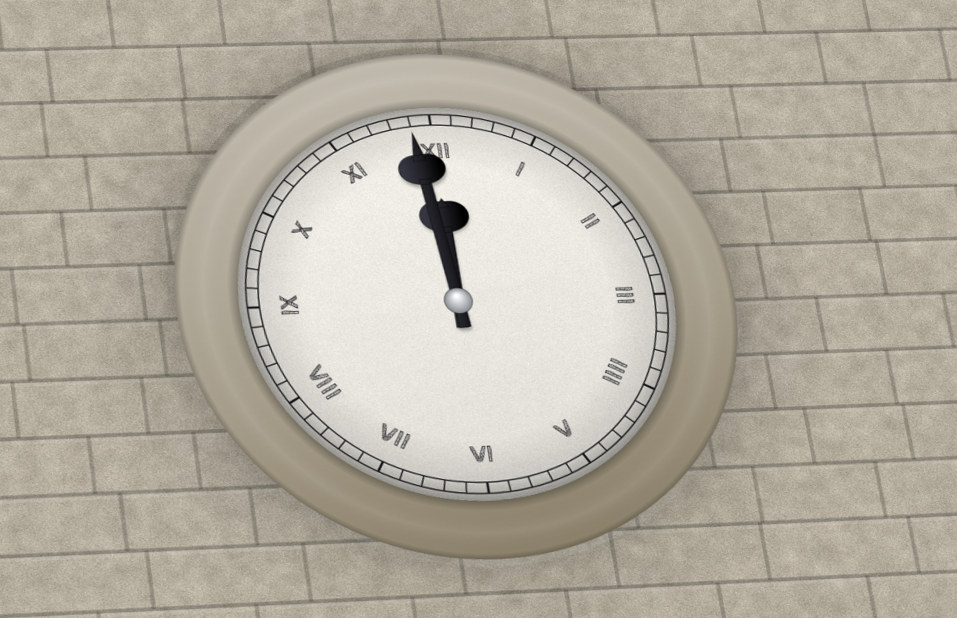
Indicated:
11.59
